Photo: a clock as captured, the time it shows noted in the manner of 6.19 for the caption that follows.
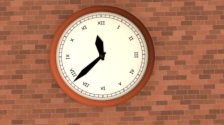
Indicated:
11.38
